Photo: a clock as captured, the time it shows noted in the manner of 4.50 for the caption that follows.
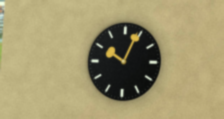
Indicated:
10.04
